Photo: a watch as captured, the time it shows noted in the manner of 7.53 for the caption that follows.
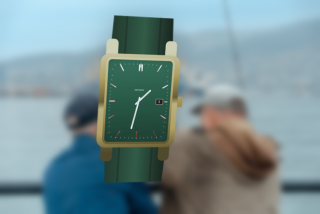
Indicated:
1.32
